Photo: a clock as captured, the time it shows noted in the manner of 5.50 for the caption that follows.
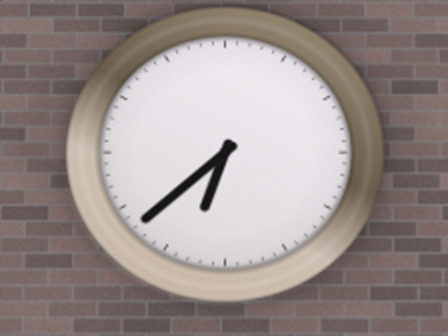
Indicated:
6.38
